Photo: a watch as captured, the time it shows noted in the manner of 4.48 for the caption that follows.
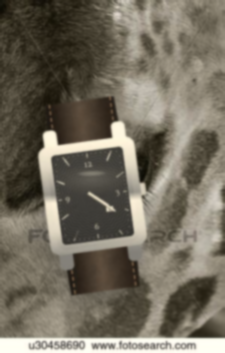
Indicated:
4.22
